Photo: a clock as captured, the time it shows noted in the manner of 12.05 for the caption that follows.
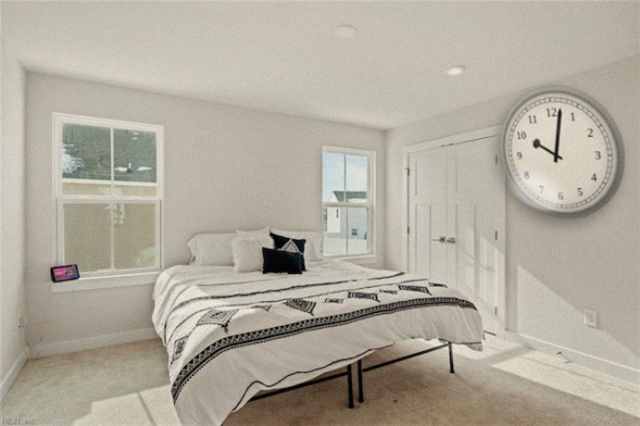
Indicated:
10.02
